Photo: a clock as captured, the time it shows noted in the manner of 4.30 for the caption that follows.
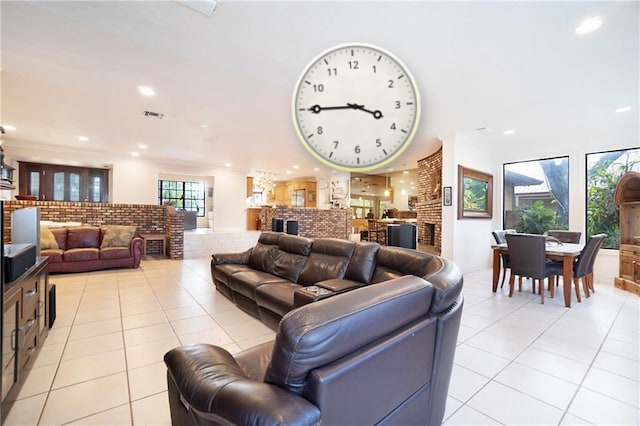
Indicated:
3.45
